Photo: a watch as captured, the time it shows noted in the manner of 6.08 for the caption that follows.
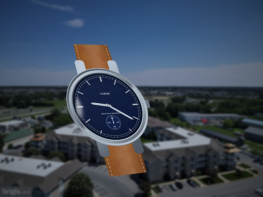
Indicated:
9.21
